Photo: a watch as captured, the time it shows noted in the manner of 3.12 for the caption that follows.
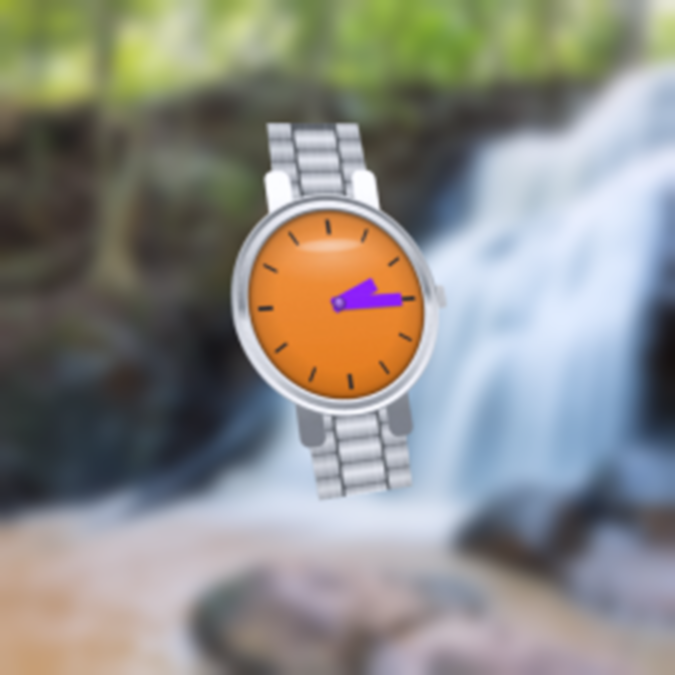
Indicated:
2.15
